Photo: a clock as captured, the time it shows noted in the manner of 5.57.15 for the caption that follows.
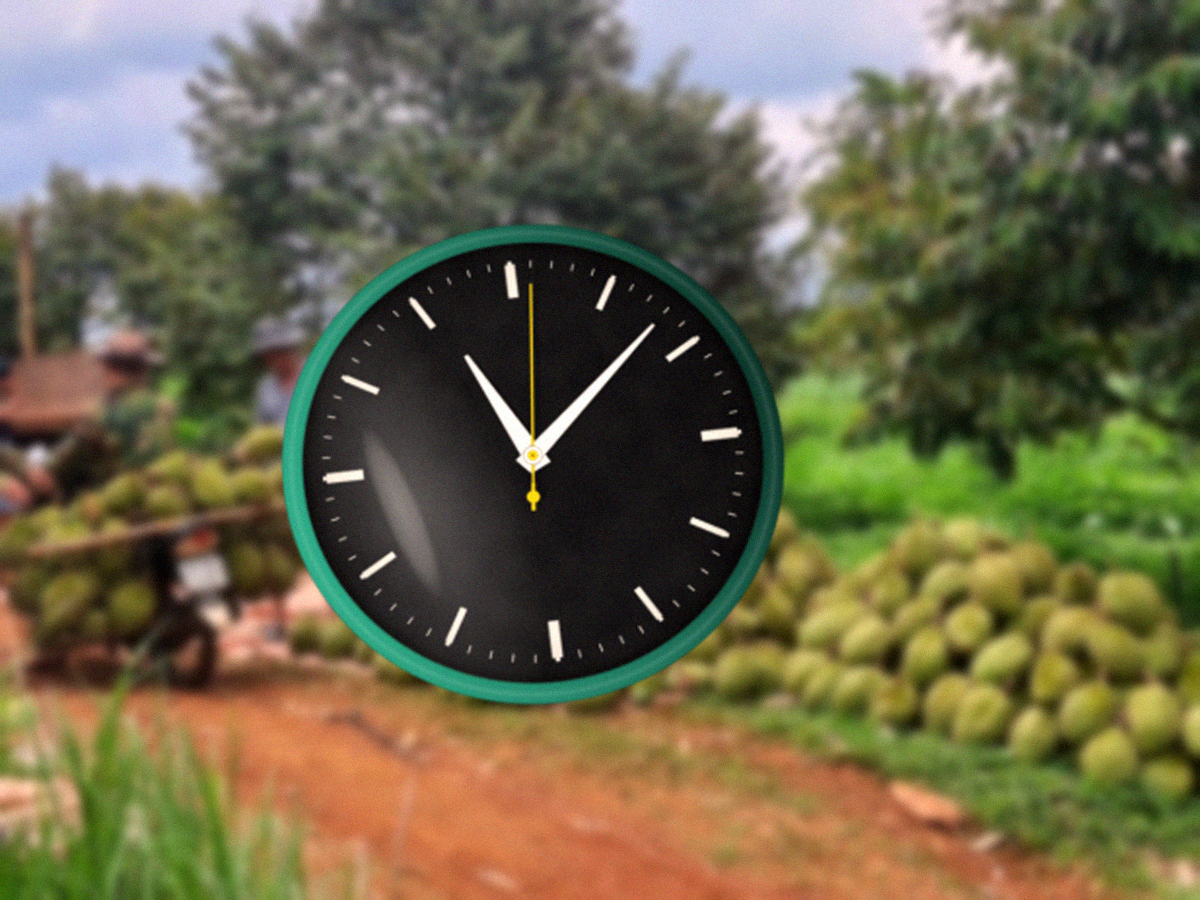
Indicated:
11.08.01
